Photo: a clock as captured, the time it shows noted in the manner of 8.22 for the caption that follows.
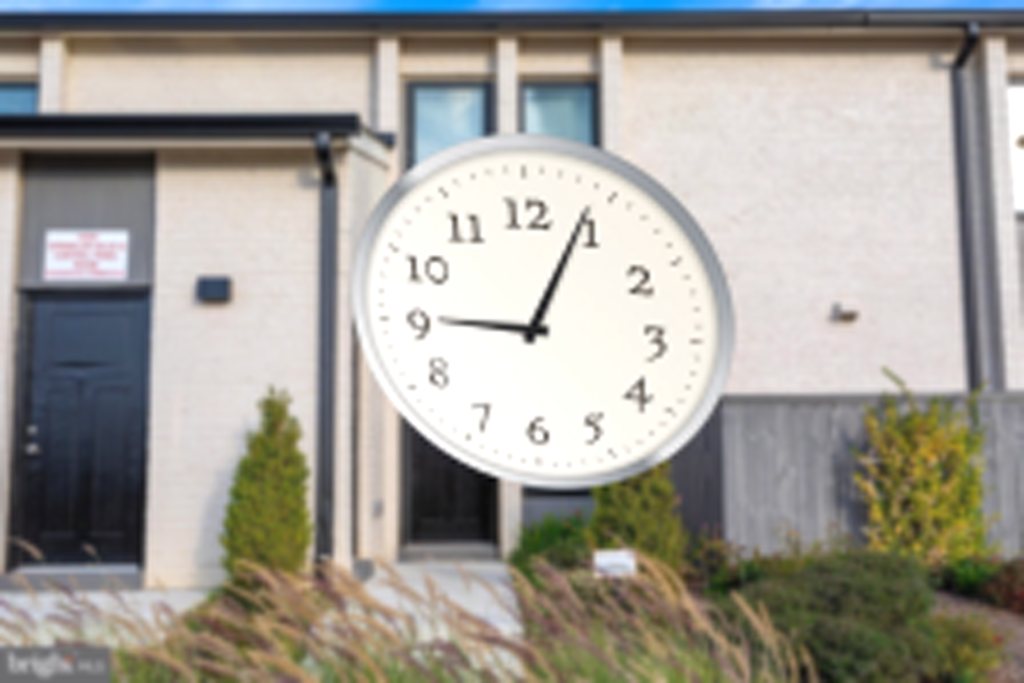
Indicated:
9.04
